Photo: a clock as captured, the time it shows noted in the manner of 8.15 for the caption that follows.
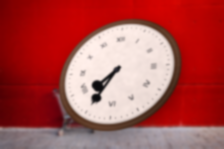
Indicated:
7.35
